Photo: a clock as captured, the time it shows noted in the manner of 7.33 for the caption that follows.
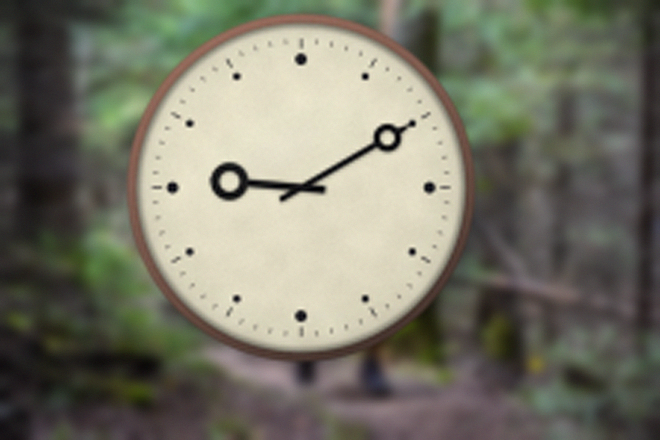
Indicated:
9.10
